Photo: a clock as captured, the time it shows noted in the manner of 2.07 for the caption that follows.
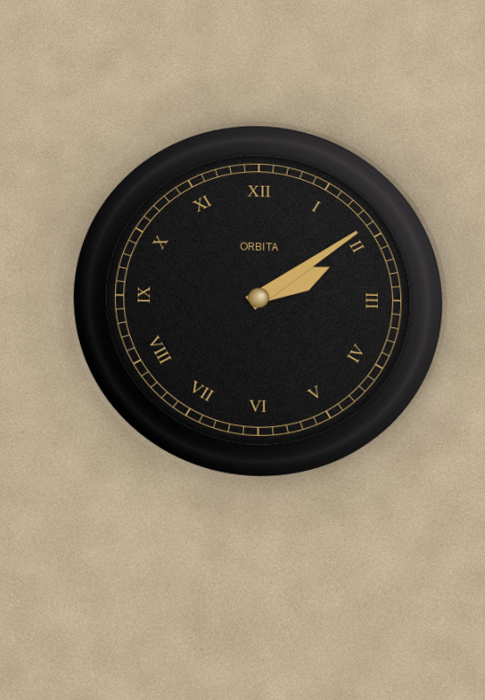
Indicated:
2.09
